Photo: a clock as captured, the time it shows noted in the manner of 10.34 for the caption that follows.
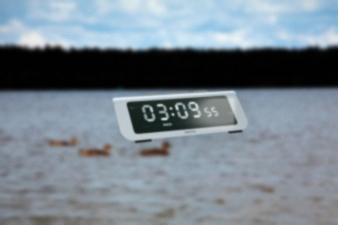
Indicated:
3.09
